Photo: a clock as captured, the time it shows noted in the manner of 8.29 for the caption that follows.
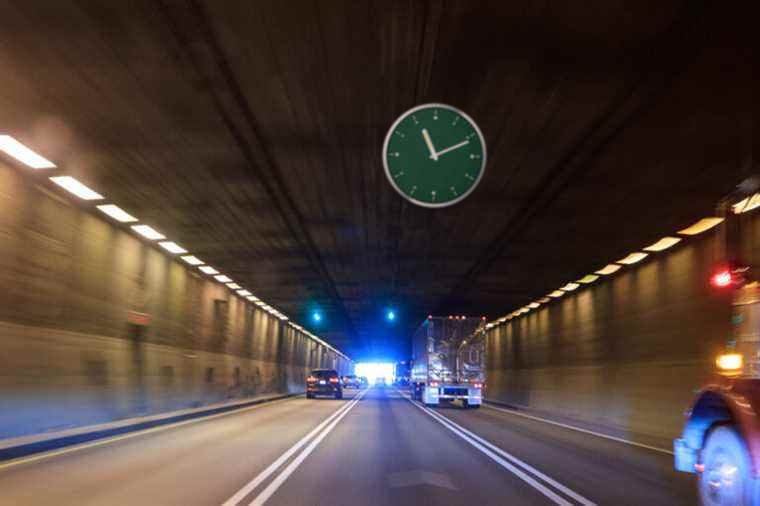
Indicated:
11.11
